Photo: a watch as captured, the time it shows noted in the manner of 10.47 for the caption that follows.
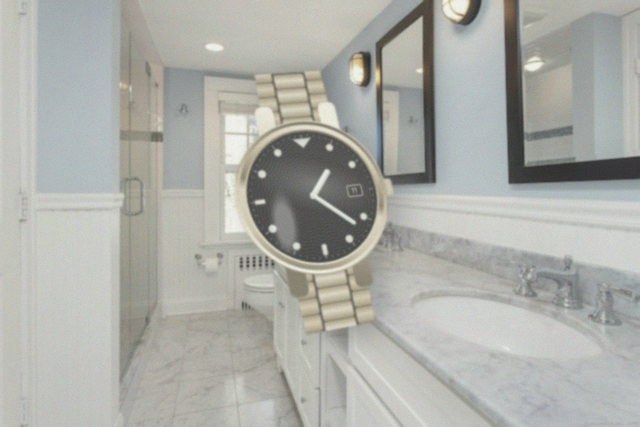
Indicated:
1.22
